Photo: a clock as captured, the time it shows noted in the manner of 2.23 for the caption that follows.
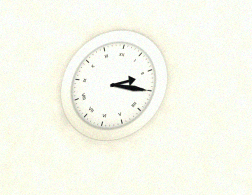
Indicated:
2.15
